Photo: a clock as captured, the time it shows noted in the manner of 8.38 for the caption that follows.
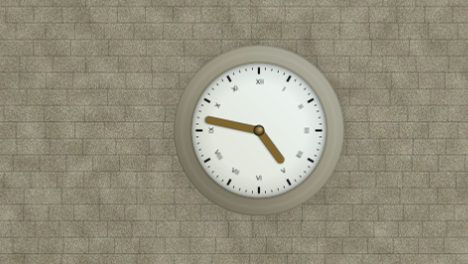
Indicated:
4.47
